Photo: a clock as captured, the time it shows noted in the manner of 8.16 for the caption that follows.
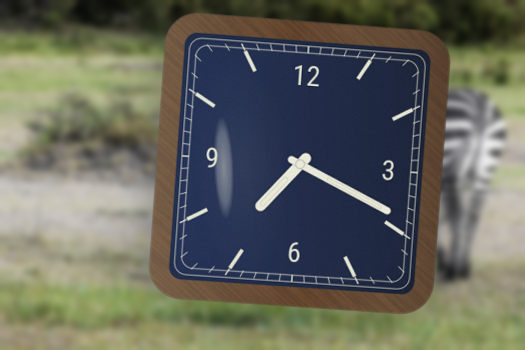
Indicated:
7.19
